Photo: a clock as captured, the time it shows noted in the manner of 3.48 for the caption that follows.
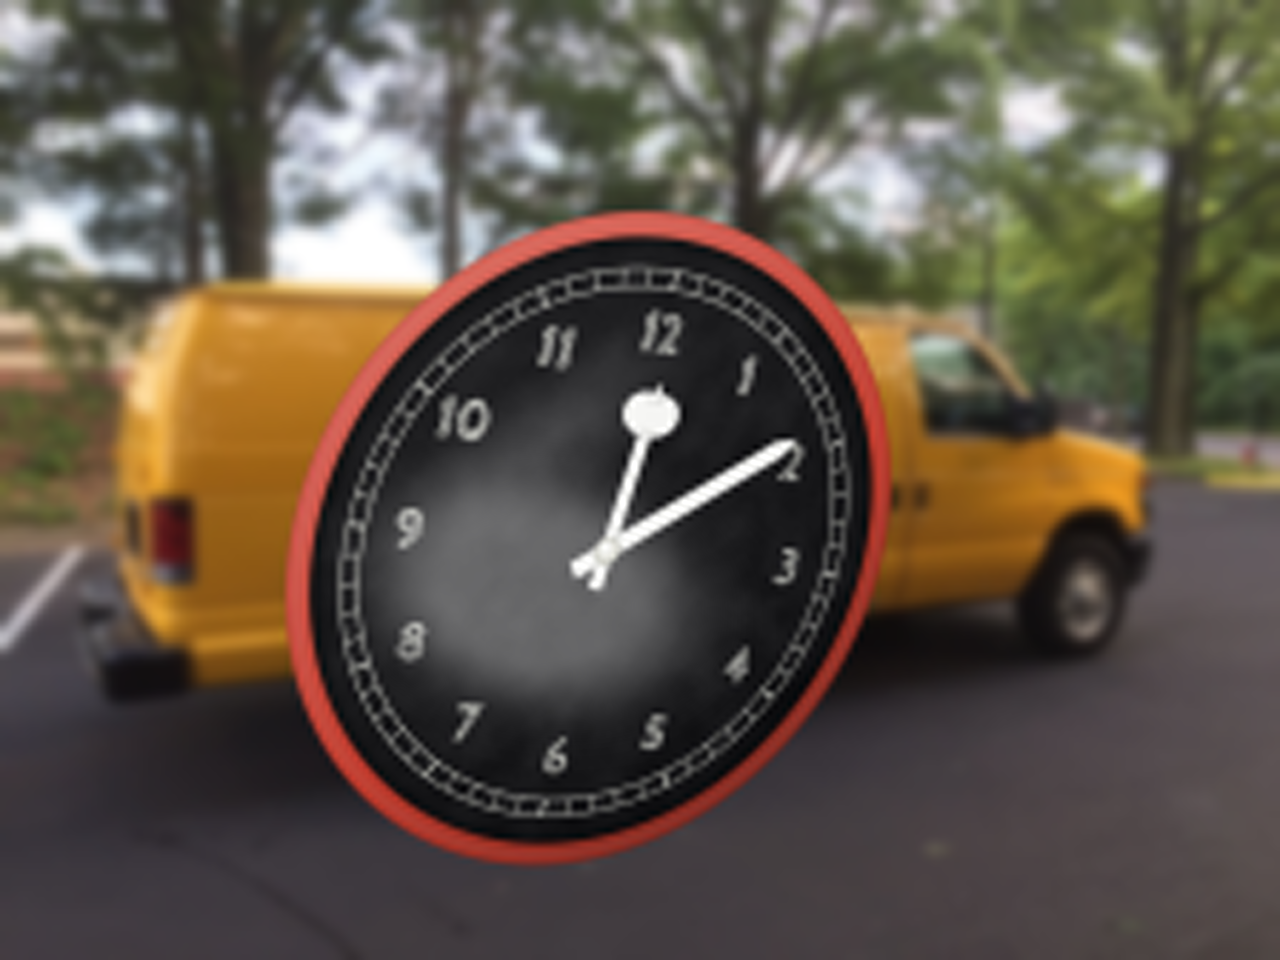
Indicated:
12.09
